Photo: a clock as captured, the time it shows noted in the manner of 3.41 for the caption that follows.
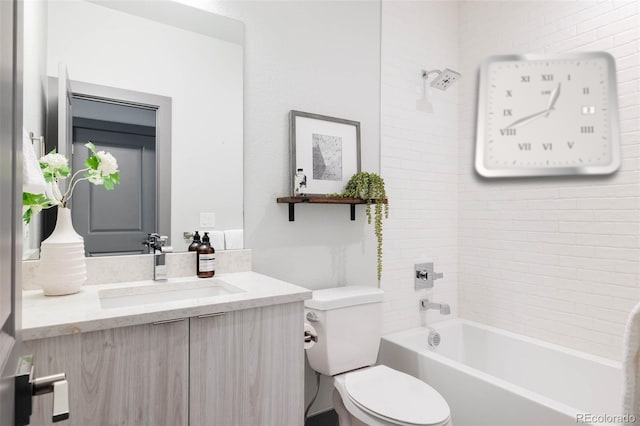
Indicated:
12.41
